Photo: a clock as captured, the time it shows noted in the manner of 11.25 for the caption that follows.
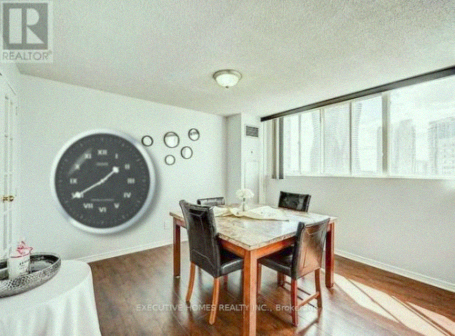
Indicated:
1.40
